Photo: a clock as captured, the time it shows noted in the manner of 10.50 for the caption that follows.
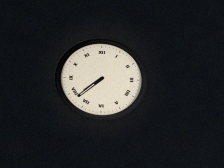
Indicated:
7.38
